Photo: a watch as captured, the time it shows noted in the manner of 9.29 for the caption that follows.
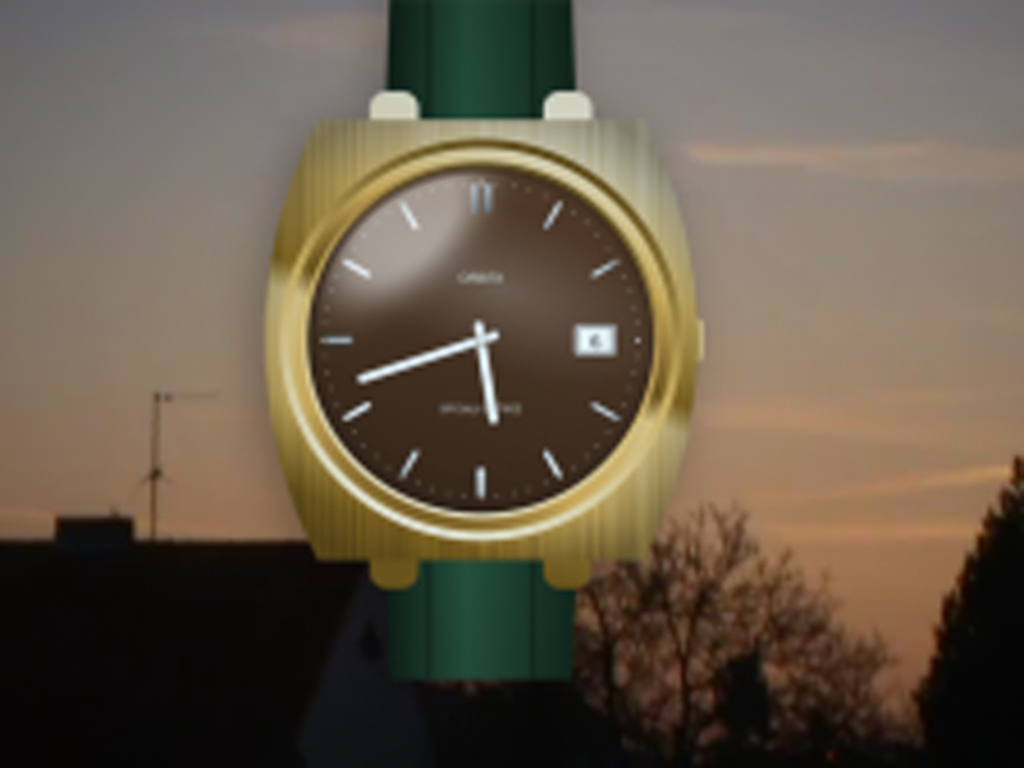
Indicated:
5.42
